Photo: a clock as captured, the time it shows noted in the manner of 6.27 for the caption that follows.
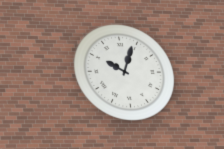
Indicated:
10.04
